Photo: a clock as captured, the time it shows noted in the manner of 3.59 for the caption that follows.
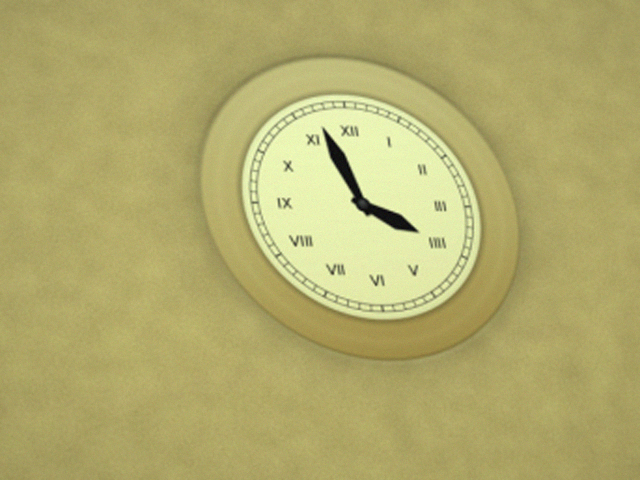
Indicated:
3.57
